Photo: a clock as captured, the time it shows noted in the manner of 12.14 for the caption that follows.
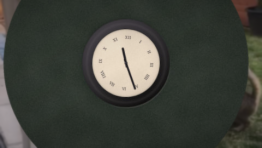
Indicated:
11.26
